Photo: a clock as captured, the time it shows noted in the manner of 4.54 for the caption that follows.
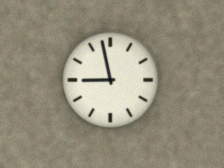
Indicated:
8.58
